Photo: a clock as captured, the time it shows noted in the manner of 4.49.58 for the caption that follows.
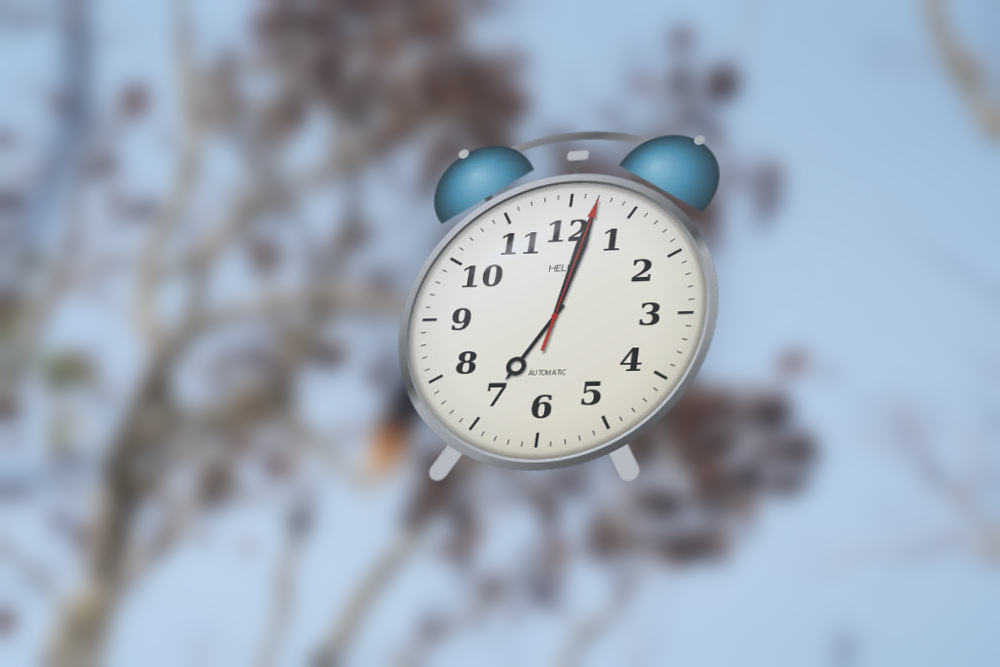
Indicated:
7.02.02
